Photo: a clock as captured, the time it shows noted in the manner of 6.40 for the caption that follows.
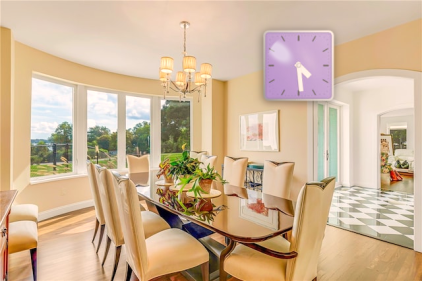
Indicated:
4.29
